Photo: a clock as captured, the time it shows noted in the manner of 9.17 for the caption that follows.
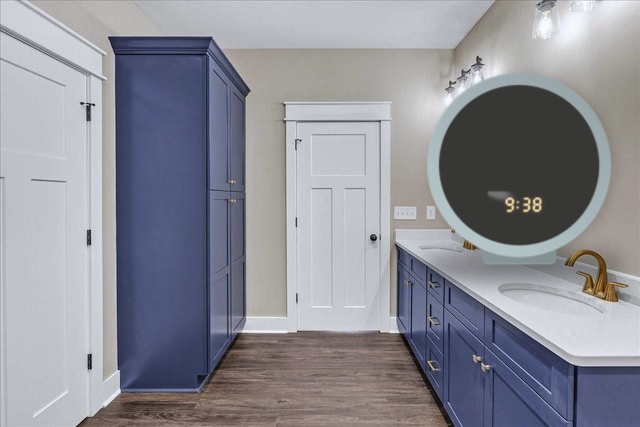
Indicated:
9.38
